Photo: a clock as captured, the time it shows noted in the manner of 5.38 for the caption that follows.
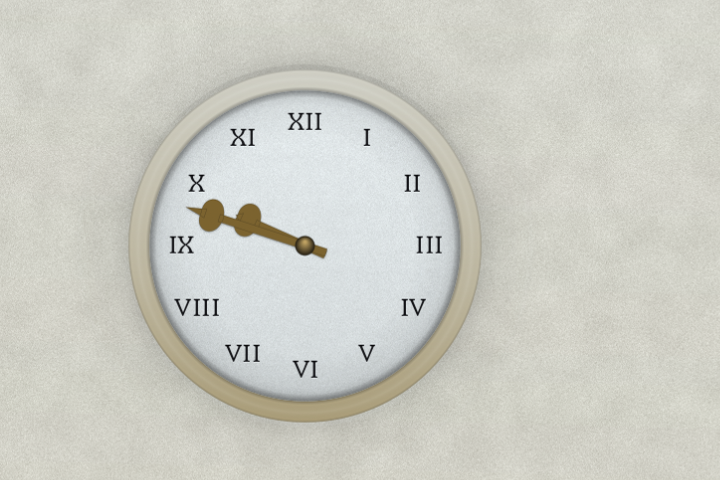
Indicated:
9.48
